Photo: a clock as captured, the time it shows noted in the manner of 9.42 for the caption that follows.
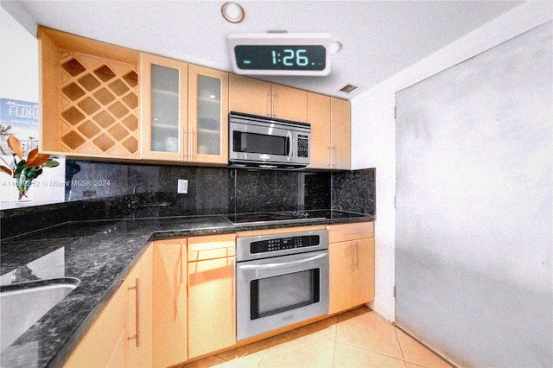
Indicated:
1.26
